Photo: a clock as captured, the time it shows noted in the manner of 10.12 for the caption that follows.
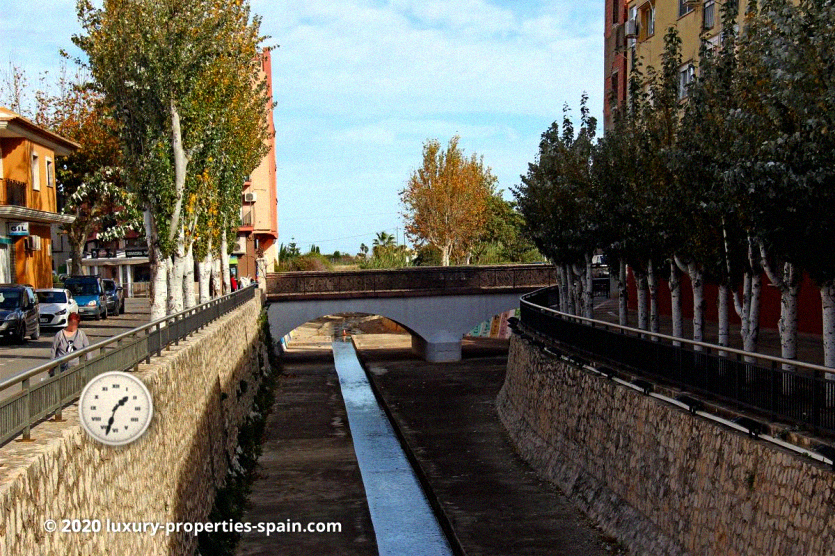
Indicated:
1.33
